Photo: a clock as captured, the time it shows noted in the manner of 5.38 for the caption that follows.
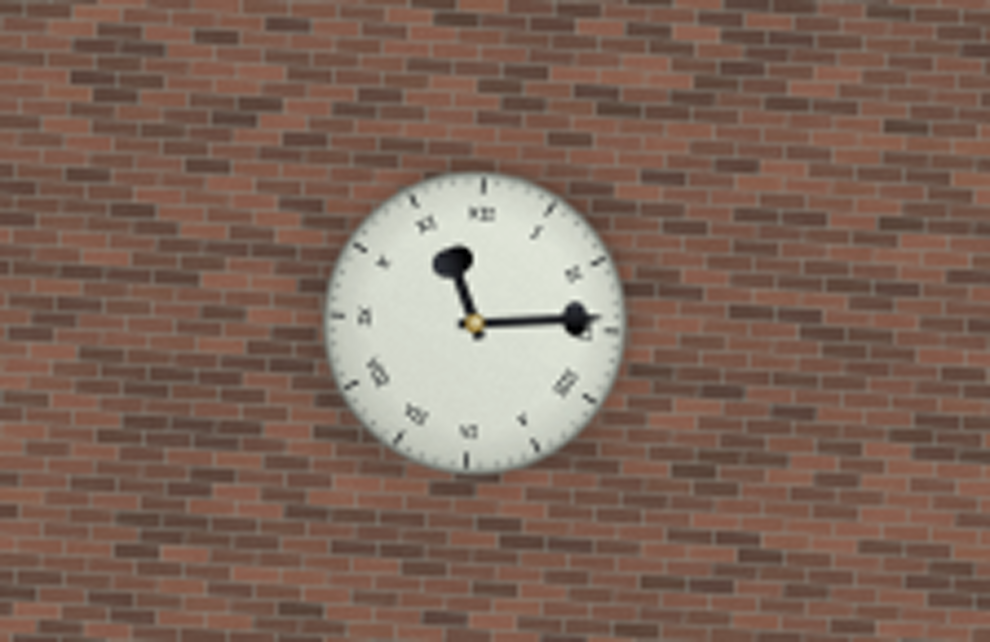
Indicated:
11.14
